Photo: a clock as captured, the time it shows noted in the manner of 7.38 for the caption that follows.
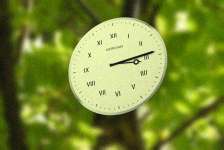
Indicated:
3.14
